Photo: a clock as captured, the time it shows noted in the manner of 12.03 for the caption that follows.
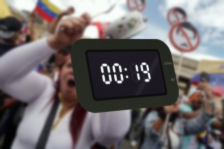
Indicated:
0.19
